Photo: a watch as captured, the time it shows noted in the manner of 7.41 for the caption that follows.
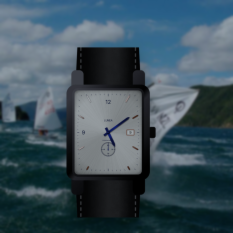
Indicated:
5.09
